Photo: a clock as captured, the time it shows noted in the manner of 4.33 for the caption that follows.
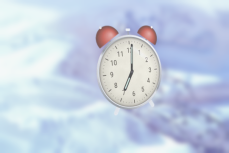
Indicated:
7.01
